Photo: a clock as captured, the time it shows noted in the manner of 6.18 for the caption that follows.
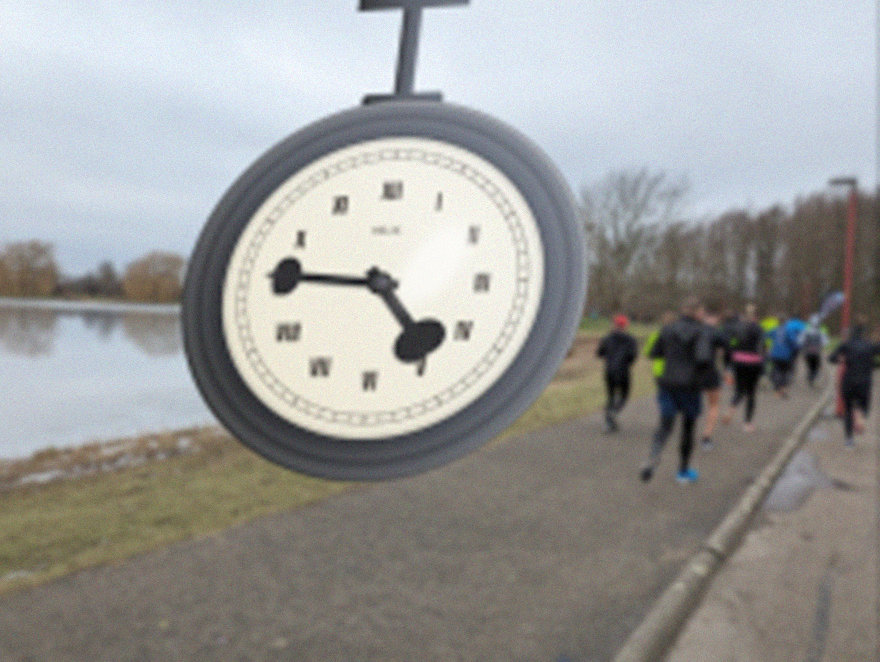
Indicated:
4.46
